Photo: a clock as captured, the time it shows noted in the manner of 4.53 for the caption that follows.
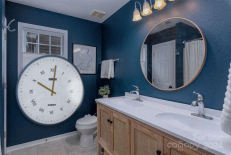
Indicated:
10.01
